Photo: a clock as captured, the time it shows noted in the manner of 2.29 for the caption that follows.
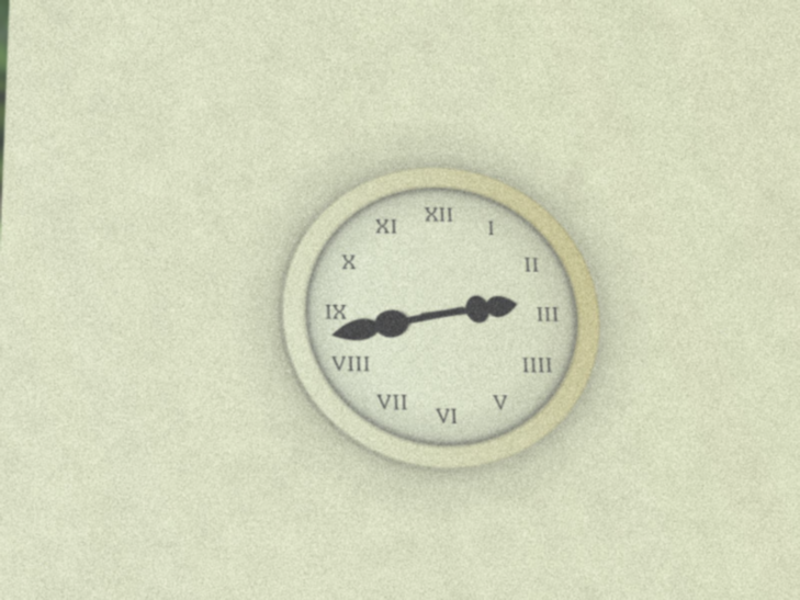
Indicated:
2.43
